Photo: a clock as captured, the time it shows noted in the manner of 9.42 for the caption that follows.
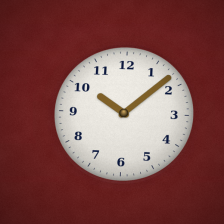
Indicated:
10.08
